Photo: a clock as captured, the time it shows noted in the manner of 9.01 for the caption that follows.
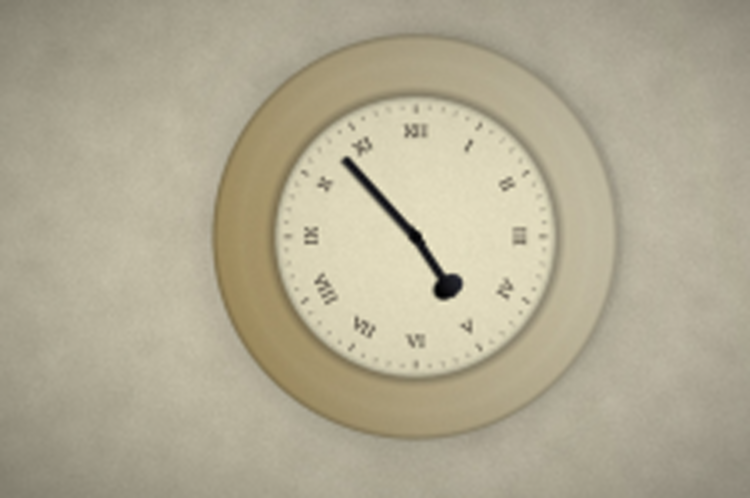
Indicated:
4.53
